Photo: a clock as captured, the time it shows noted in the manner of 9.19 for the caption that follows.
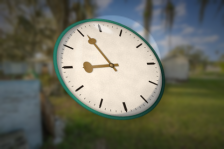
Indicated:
8.56
